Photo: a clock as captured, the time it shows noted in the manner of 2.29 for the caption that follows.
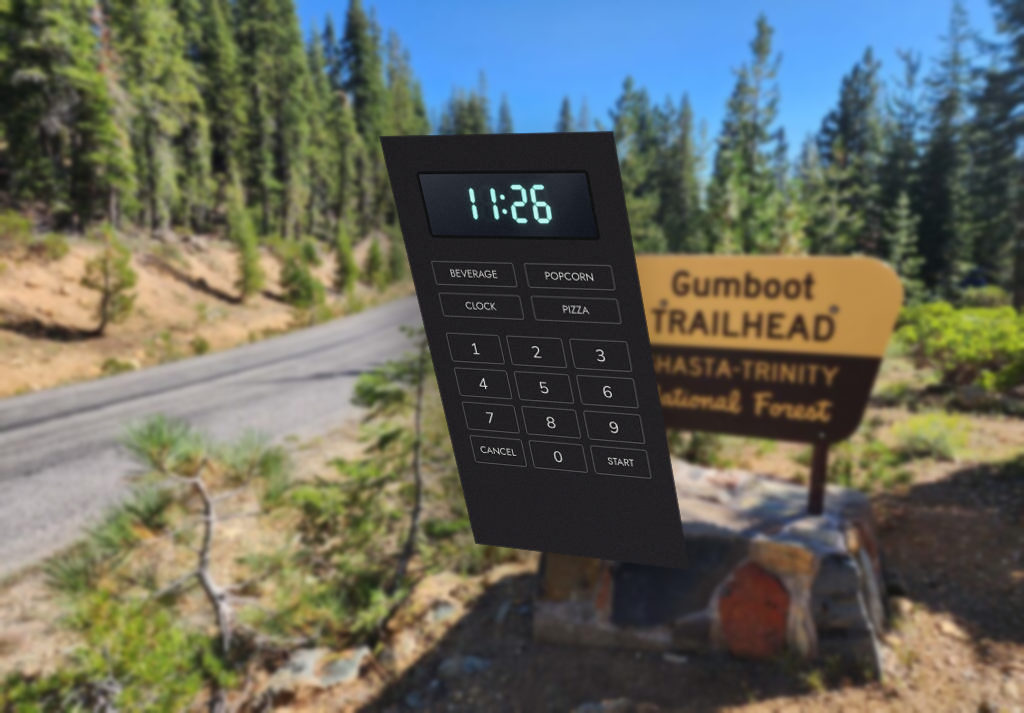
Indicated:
11.26
